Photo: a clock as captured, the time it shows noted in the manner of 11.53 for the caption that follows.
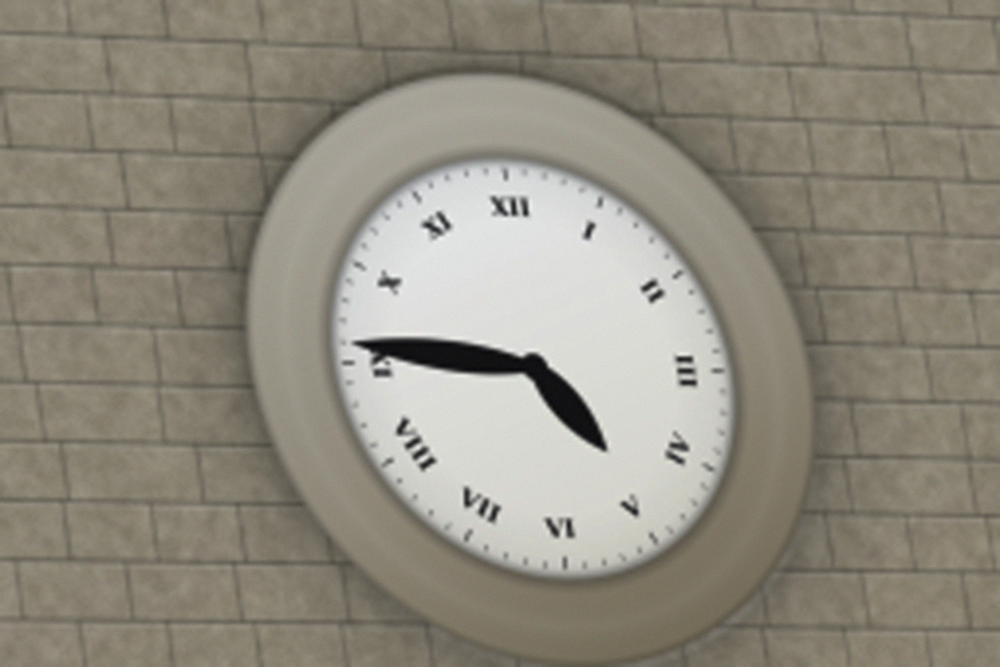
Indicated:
4.46
